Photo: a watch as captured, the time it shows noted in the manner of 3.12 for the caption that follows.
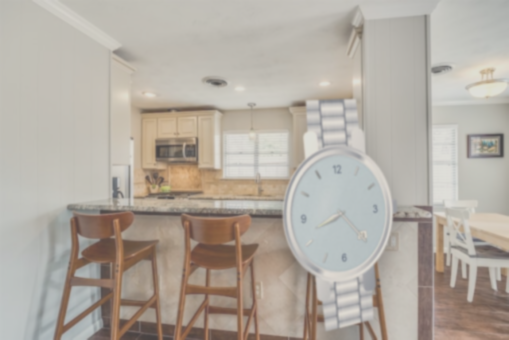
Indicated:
8.23
